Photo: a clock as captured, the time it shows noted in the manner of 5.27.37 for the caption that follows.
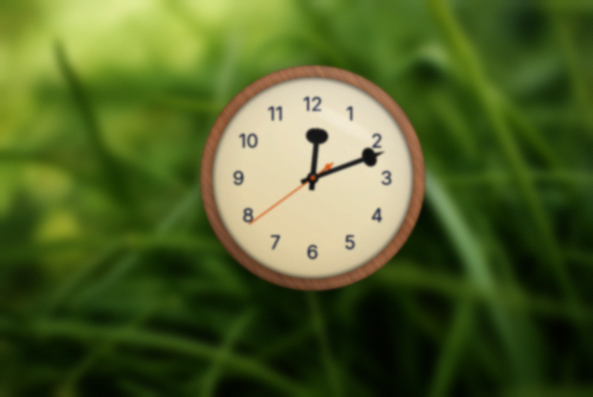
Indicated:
12.11.39
